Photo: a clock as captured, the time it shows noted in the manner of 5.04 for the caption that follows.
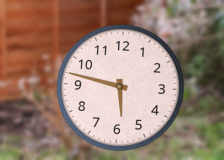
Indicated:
5.47
